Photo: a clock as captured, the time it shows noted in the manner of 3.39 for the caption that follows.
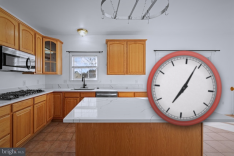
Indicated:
7.04
